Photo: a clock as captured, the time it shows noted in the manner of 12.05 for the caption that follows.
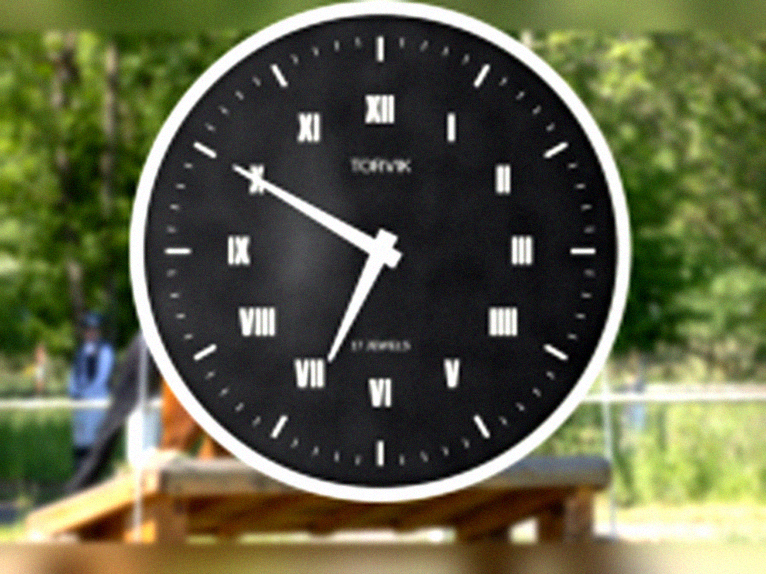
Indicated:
6.50
